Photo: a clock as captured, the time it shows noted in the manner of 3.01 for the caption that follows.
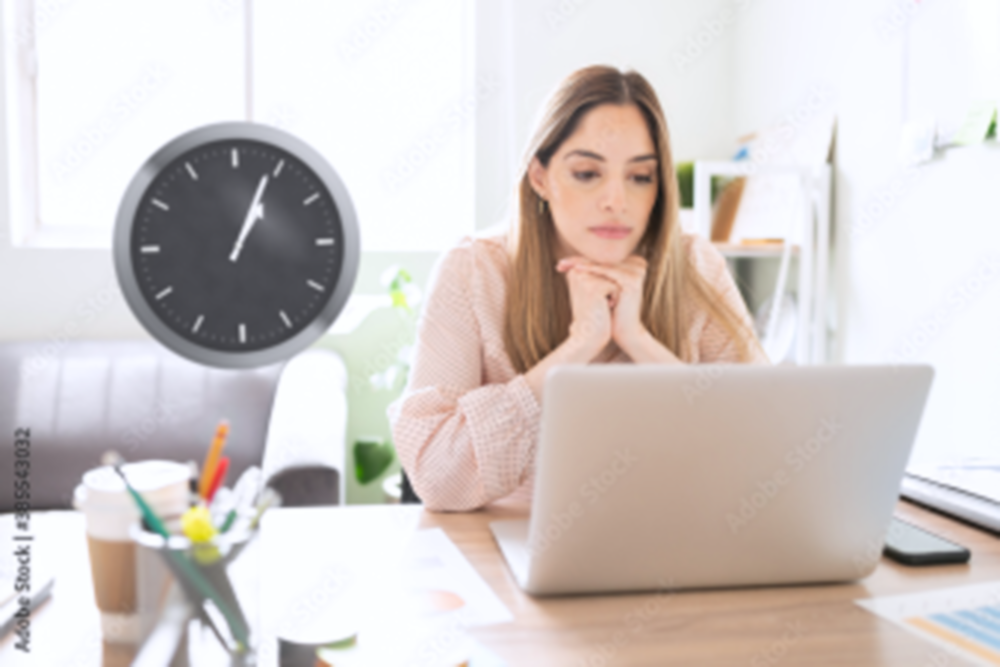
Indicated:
1.04
